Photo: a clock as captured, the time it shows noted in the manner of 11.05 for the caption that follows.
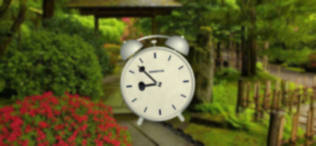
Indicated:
8.53
